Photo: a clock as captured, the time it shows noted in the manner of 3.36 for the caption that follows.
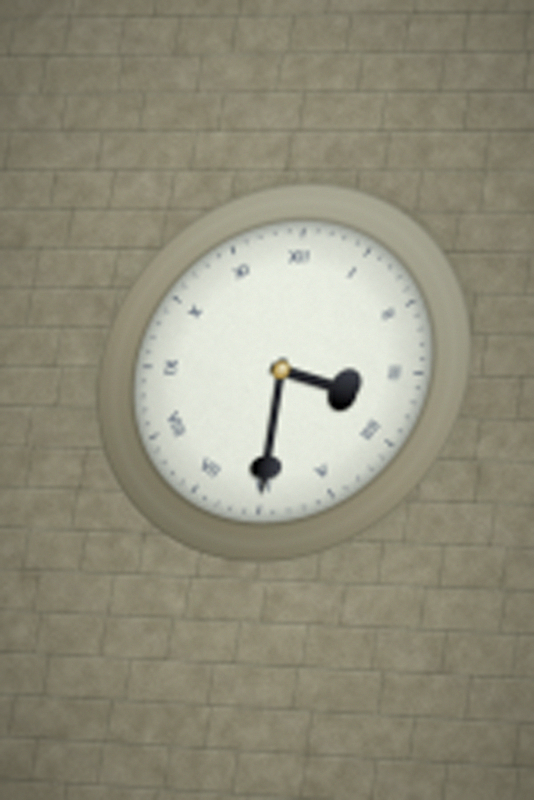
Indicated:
3.30
